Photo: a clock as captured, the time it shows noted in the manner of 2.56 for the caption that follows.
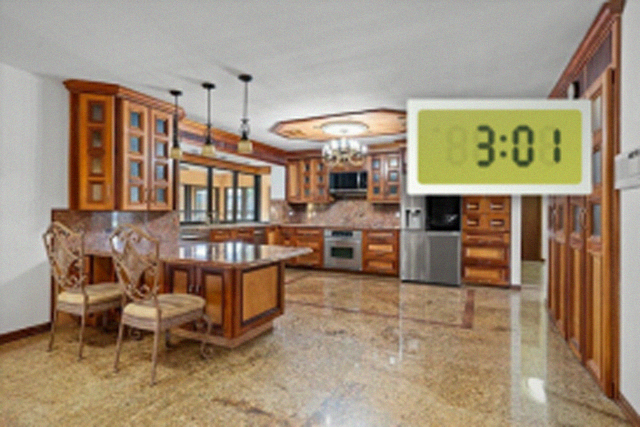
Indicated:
3.01
